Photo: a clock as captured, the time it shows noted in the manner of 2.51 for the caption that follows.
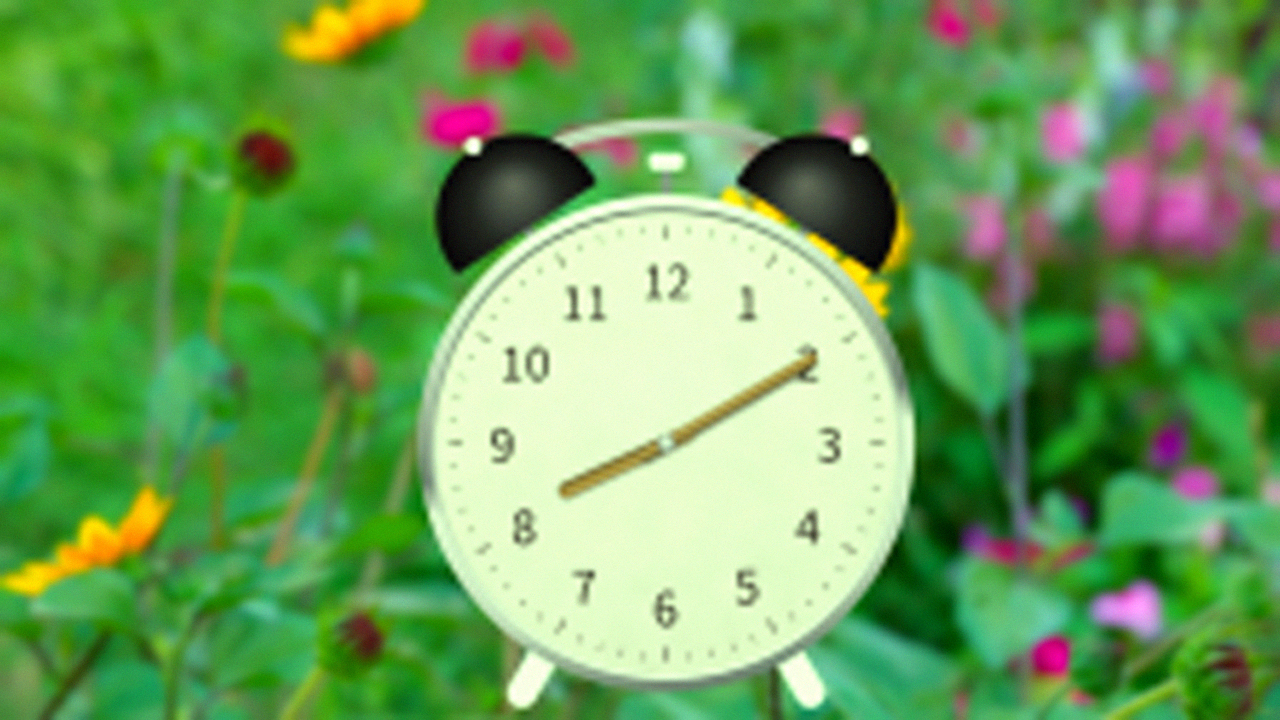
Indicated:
8.10
